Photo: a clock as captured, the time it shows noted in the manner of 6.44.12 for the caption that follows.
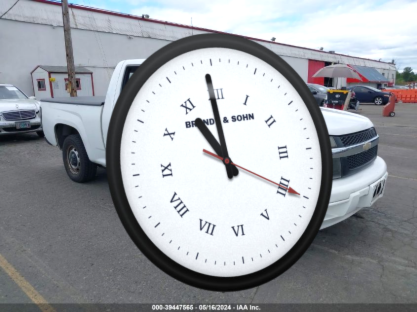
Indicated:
10.59.20
